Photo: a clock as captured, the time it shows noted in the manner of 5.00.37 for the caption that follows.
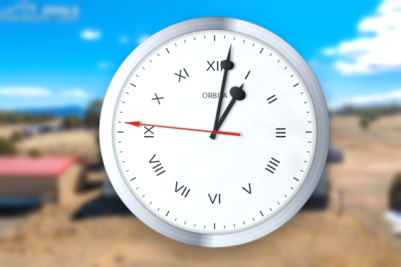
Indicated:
1.01.46
